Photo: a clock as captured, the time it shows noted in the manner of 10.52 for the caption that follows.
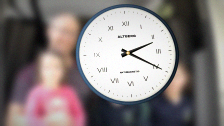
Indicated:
2.20
